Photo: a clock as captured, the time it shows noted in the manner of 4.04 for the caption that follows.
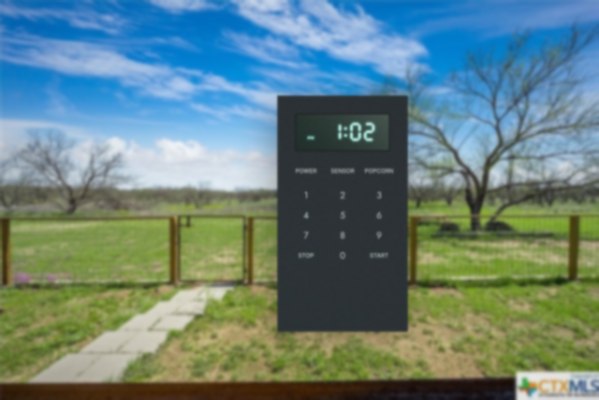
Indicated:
1.02
